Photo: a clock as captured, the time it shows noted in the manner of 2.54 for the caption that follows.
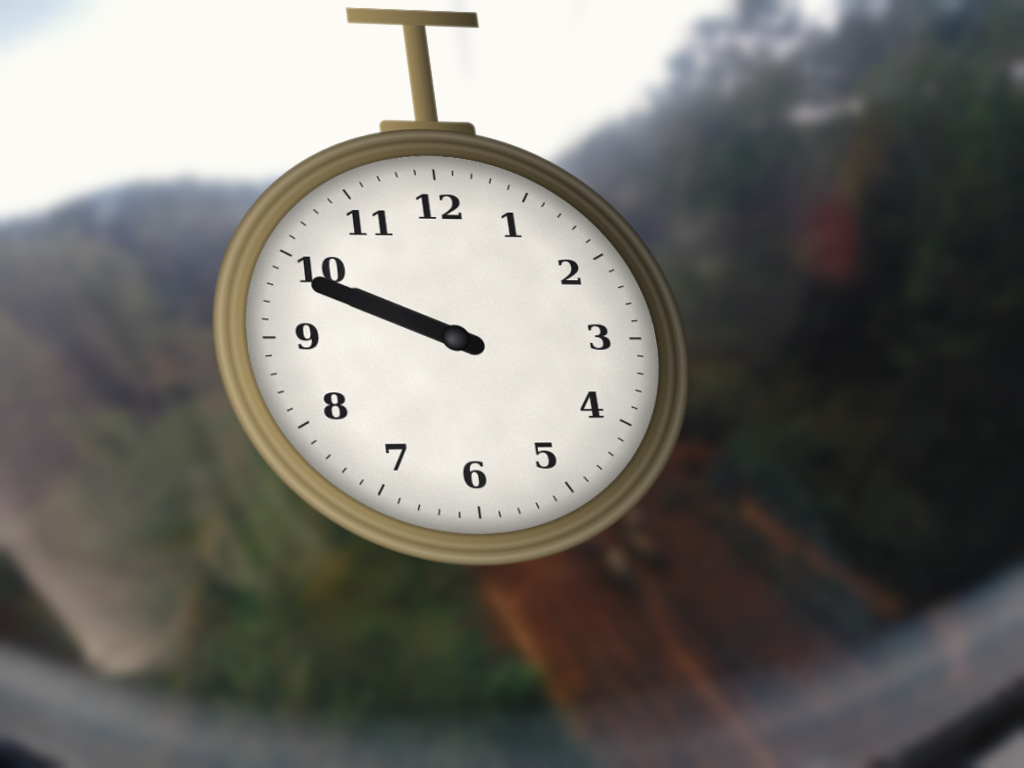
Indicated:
9.49
